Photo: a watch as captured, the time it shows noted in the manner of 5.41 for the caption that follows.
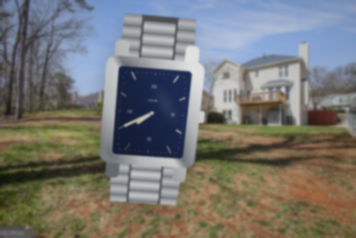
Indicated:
7.40
